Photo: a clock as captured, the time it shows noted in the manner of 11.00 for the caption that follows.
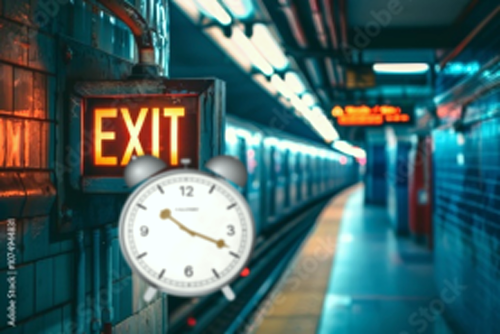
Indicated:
10.19
